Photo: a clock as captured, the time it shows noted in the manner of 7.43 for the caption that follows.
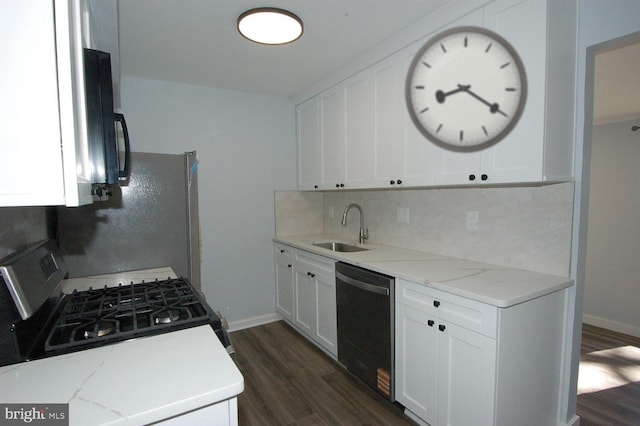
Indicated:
8.20
